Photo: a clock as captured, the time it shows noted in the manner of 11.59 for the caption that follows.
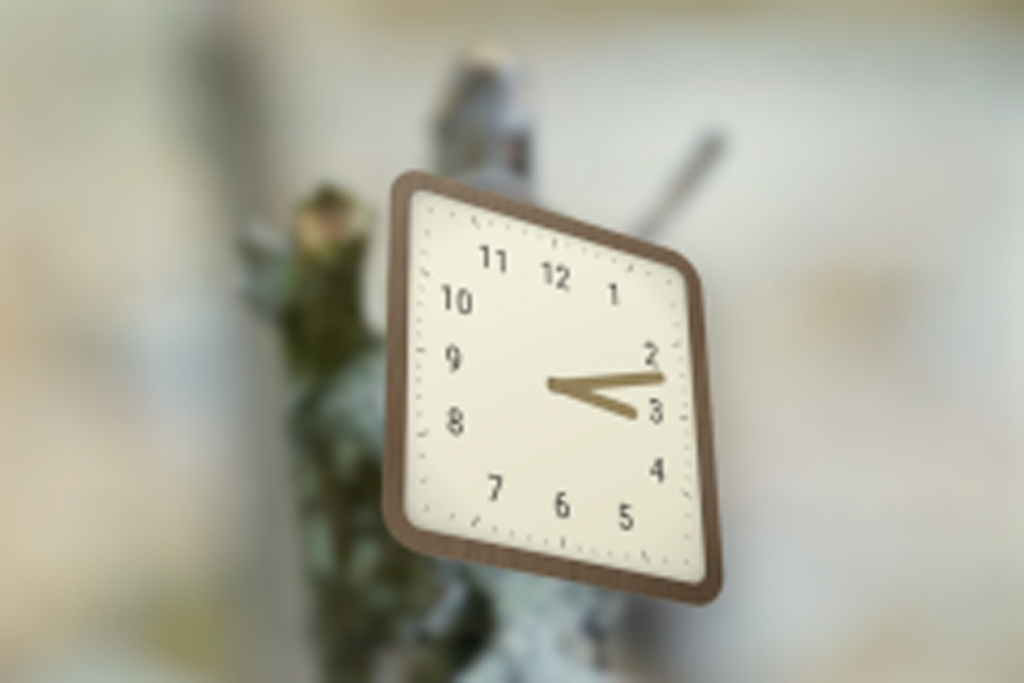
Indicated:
3.12
